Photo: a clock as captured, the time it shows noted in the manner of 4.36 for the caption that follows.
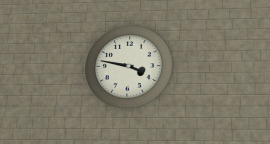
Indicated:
3.47
